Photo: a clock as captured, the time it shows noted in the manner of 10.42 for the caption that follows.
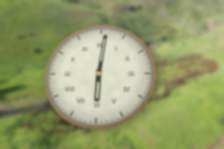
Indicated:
6.01
